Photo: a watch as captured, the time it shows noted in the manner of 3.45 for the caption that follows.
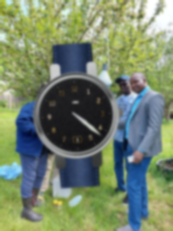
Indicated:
4.22
